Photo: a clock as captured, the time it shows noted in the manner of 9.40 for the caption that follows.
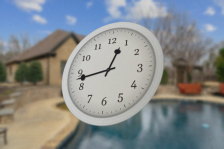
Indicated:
12.43
